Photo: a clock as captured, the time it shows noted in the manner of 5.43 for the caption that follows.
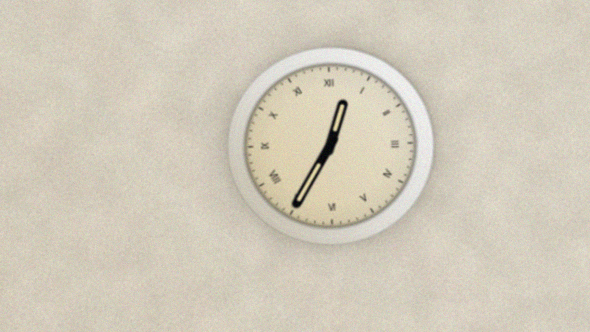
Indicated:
12.35
